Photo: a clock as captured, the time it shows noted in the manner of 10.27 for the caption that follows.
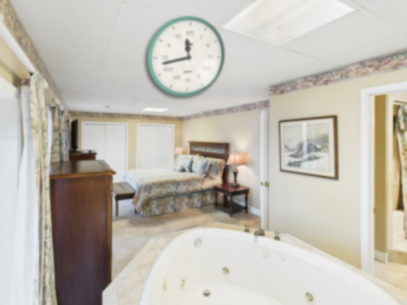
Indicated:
11.43
